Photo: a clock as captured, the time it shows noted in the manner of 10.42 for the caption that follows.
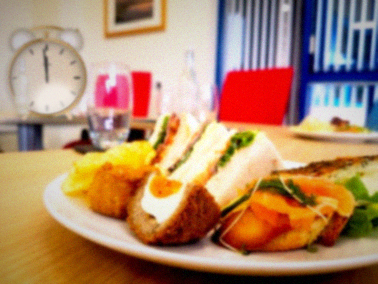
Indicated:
11.59
